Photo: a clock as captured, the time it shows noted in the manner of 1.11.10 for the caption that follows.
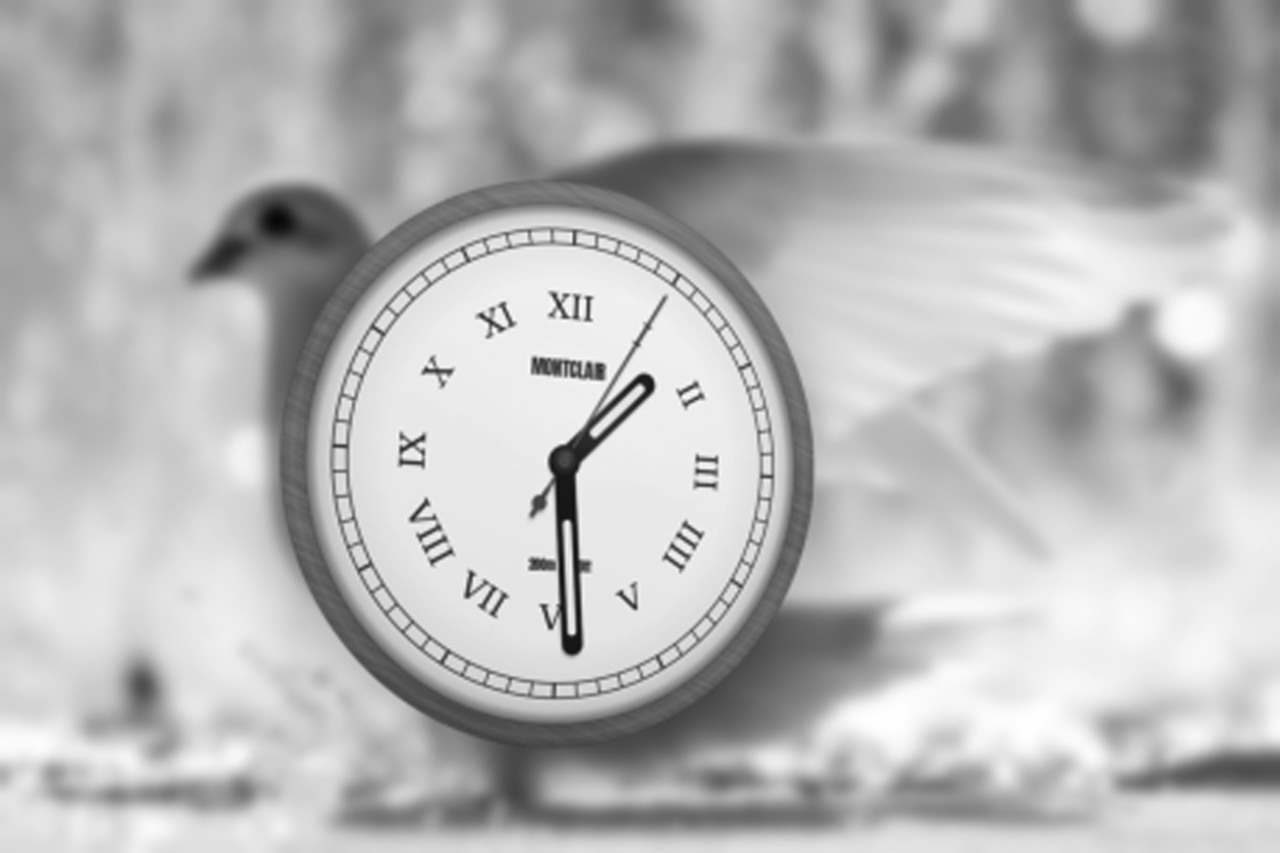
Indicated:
1.29.05
